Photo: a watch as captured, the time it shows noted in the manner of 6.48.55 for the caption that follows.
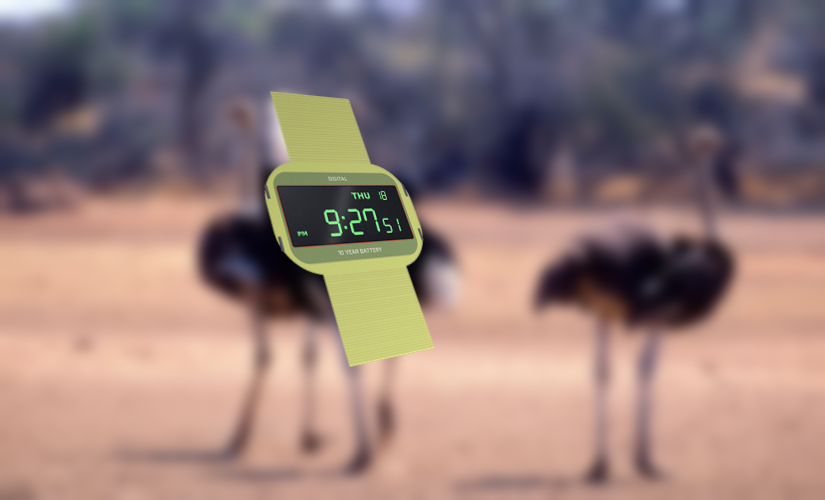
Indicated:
9.27.51
